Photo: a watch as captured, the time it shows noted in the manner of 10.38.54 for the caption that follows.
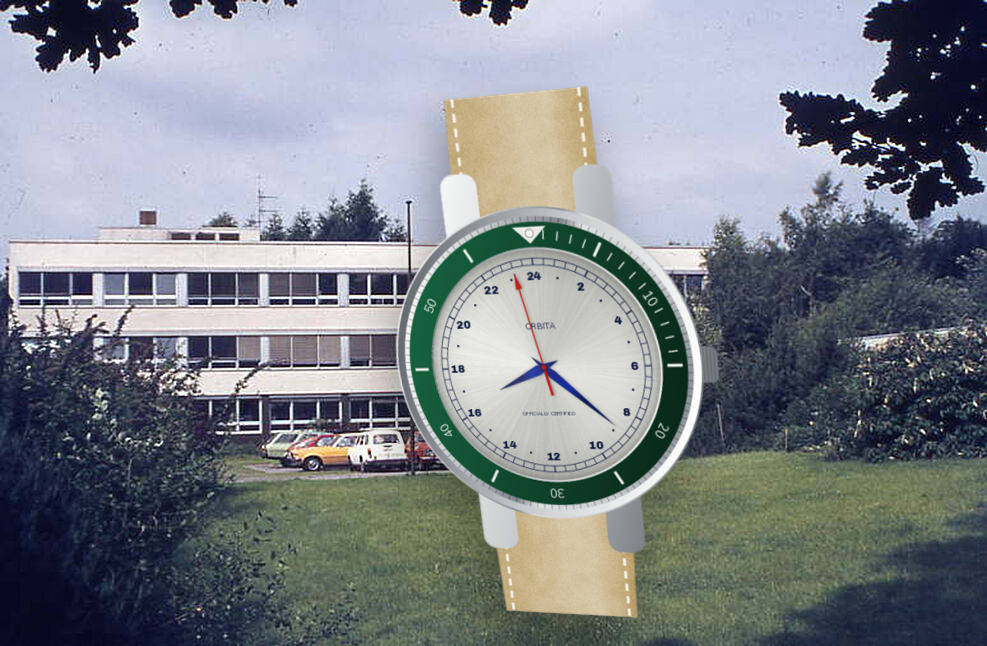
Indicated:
16.21.58
